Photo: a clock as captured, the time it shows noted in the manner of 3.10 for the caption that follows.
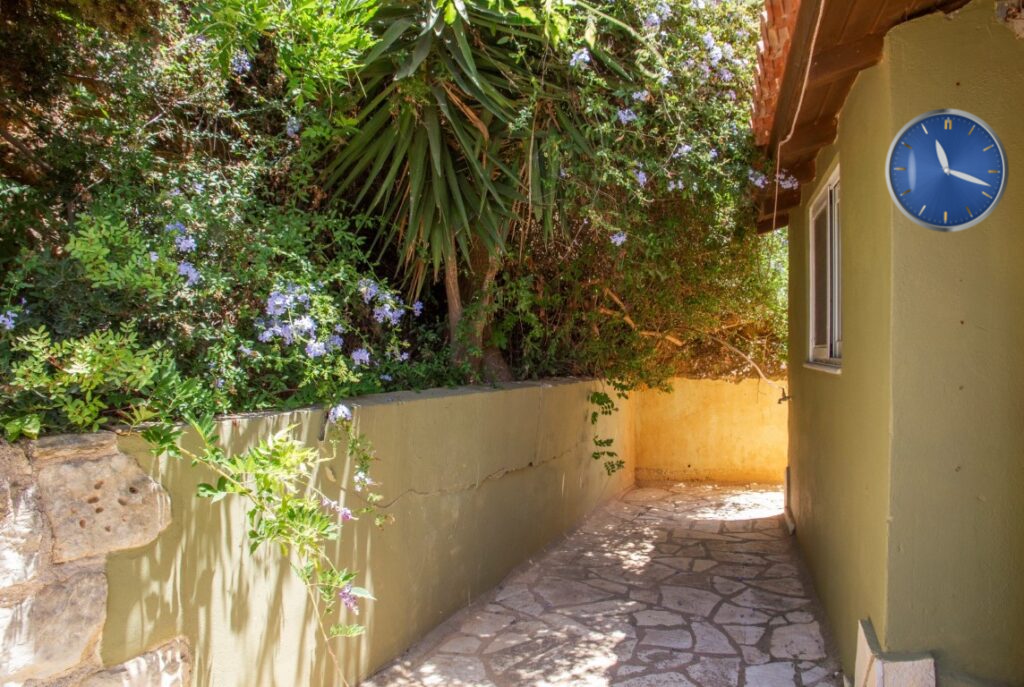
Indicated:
11.18
